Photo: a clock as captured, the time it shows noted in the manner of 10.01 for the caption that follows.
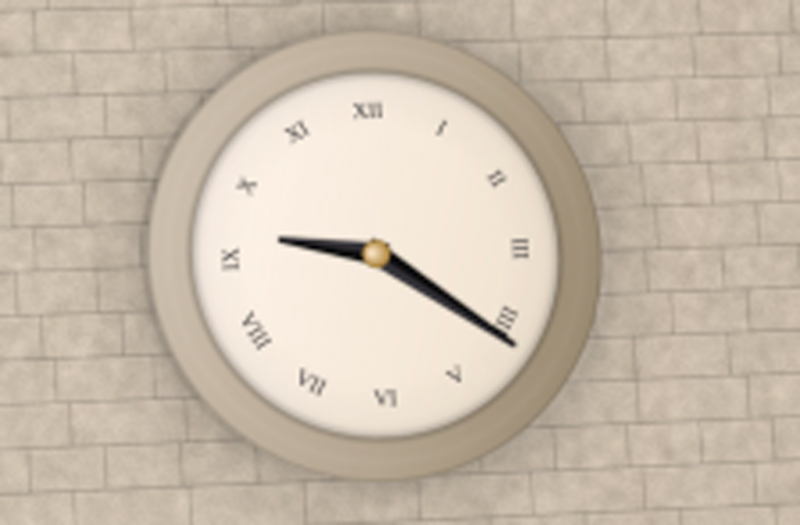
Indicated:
9.21
